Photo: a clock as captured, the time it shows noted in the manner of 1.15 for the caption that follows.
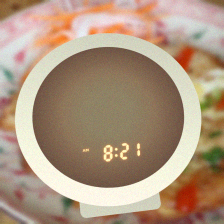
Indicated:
8.21
